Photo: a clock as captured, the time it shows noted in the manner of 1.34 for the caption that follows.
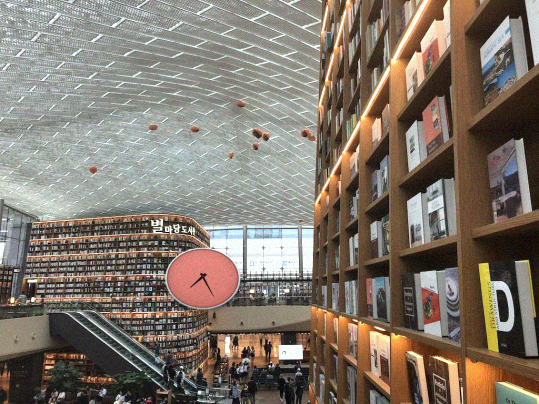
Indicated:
7.26
